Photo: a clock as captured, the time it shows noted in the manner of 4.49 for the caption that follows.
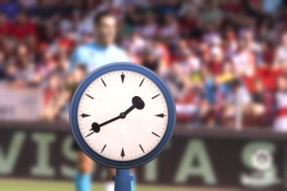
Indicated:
1.41
